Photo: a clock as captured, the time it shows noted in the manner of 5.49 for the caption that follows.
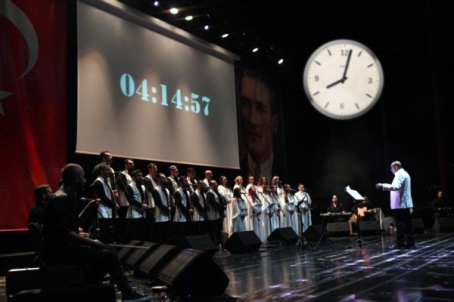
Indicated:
8.02
